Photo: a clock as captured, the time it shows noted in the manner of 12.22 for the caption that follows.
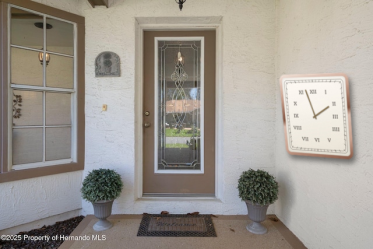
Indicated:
1.57
